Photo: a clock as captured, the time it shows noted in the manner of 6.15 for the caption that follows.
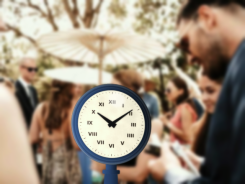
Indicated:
10.09
